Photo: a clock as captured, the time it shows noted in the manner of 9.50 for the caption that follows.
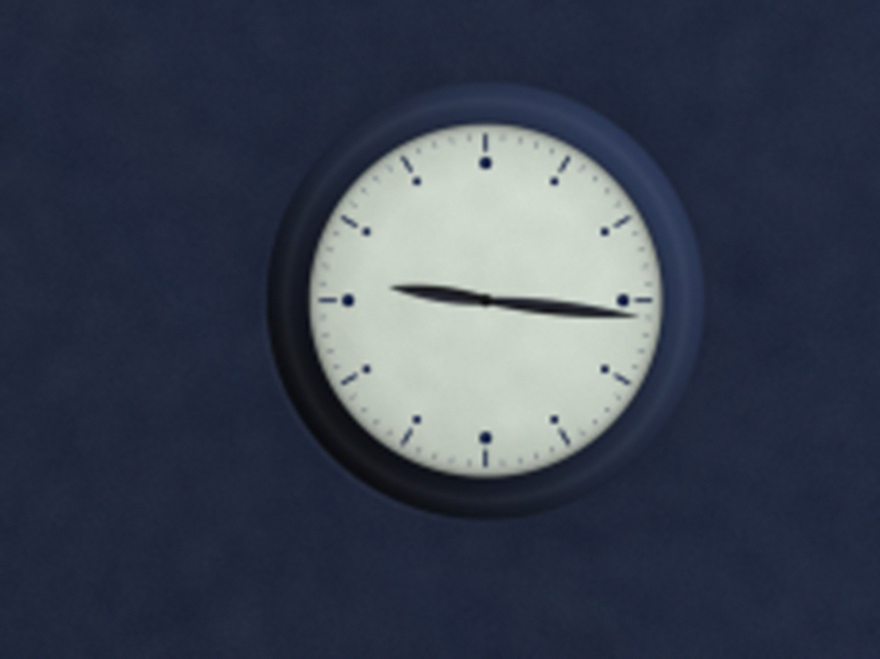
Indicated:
9.16
